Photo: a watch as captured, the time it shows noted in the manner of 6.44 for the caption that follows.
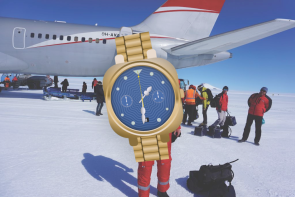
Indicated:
1.31
